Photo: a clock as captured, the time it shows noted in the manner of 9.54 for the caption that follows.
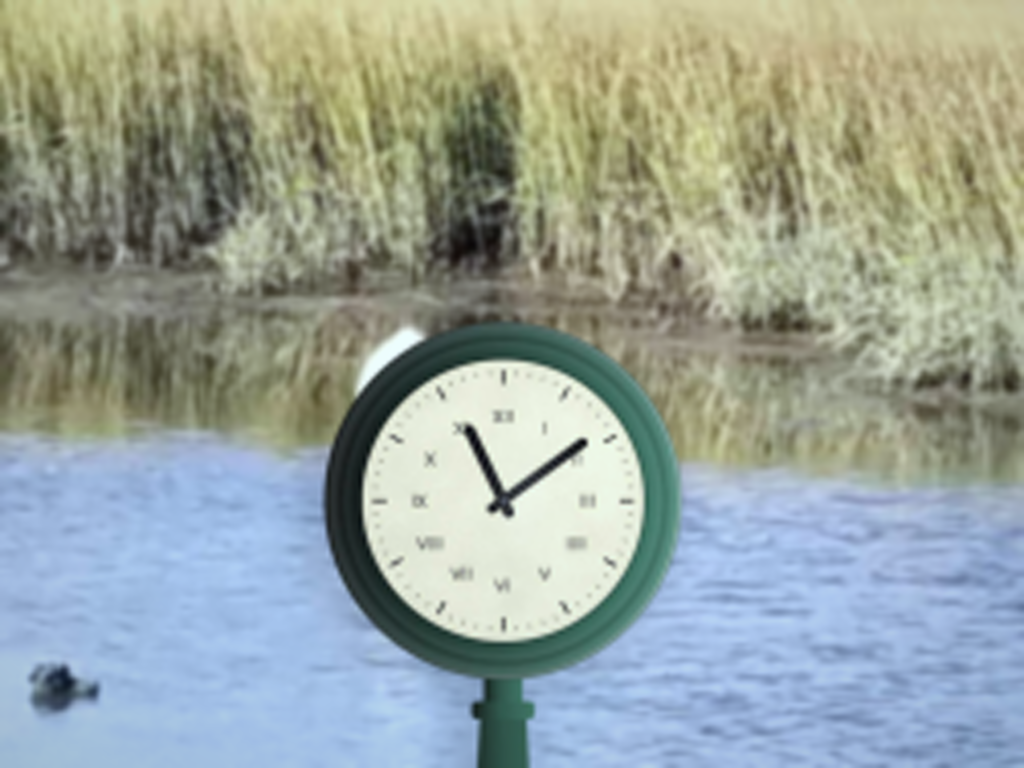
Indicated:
11.09
